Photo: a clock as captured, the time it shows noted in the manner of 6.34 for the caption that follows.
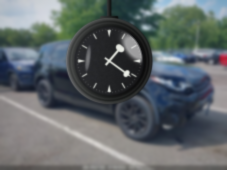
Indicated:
1.21
